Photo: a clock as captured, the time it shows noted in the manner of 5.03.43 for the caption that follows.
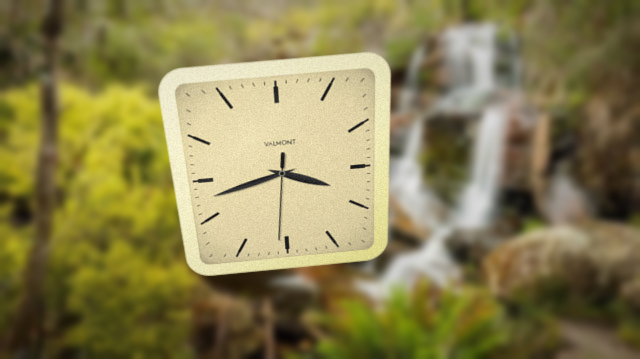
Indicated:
3.42.31
